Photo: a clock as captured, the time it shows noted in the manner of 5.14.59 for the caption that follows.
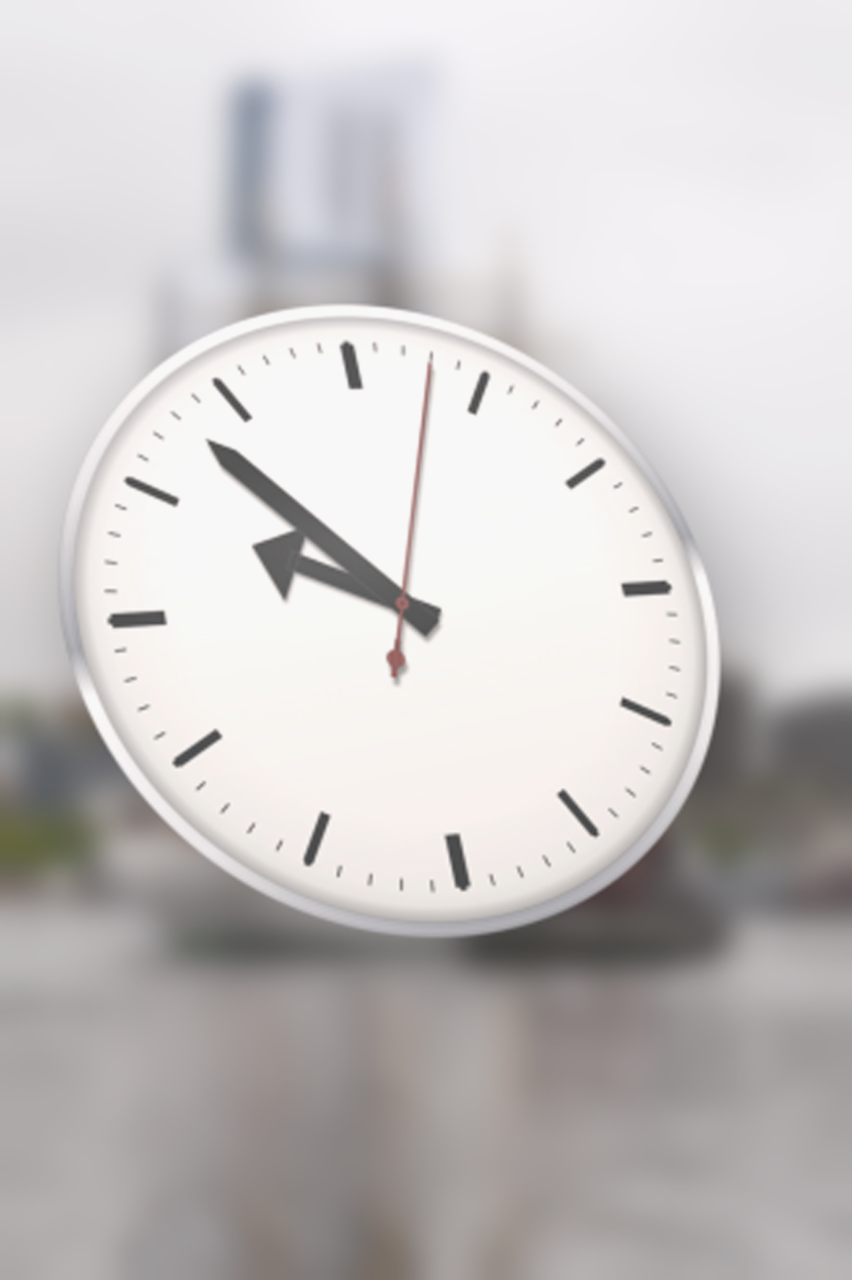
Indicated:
9.53.03
